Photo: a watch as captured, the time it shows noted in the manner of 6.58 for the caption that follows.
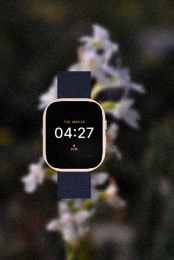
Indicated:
4.27
